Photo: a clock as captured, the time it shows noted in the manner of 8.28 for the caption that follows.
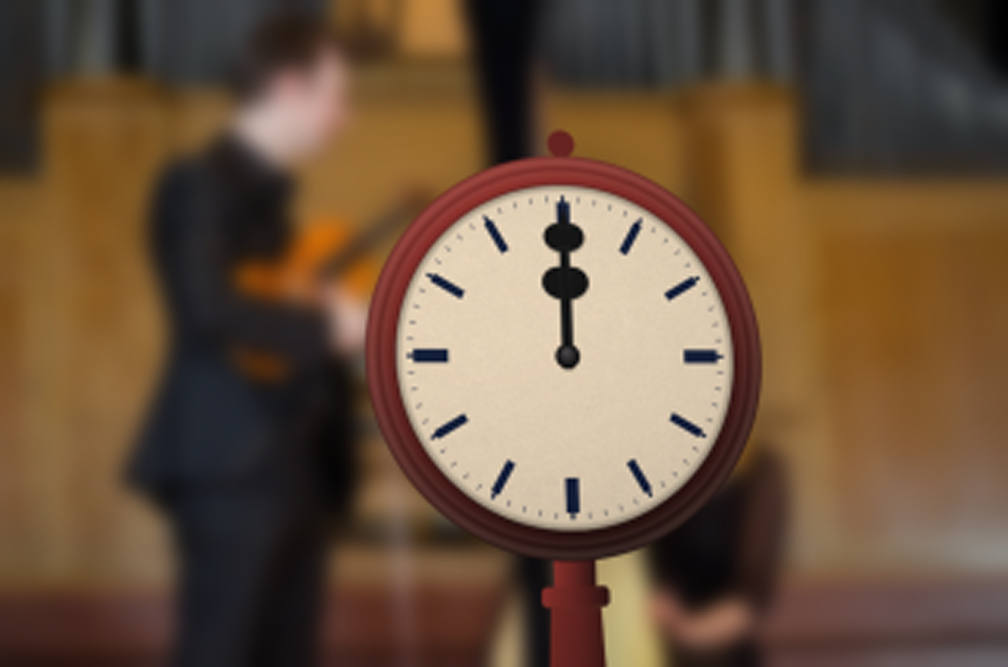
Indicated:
12.00
